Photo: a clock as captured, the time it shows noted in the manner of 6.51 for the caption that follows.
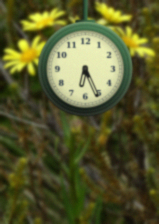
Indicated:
6.26
